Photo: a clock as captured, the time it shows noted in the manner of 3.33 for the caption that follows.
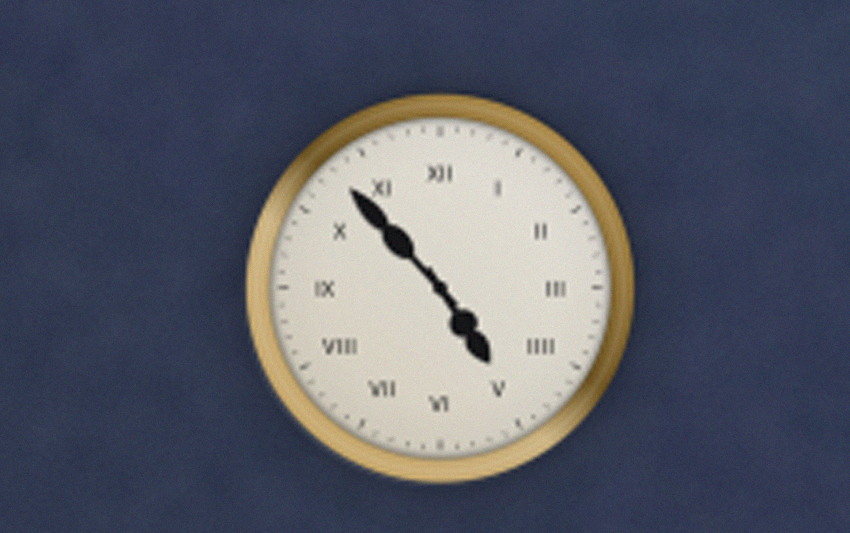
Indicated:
4.53
